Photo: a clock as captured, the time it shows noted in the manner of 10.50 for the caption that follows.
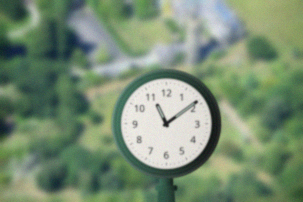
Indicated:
11.09
